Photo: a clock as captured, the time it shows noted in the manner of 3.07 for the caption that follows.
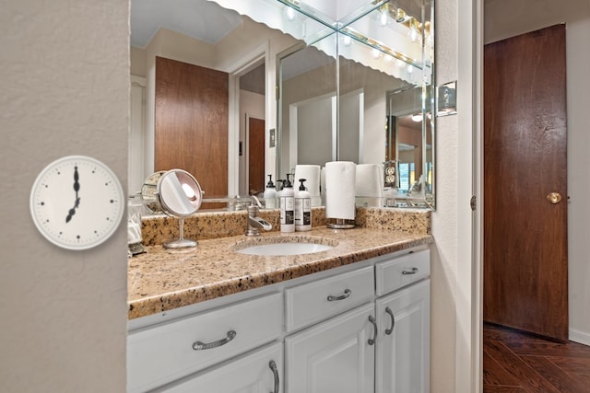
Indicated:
7.00
